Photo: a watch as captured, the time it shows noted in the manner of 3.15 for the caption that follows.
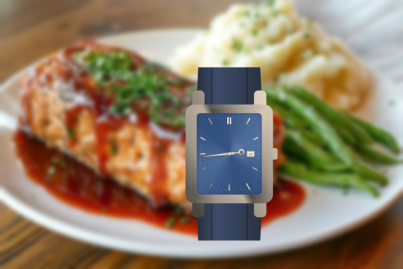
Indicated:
2.44
